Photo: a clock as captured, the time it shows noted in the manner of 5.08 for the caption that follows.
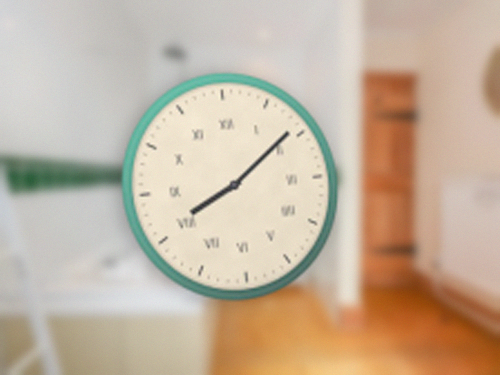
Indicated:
8.09
